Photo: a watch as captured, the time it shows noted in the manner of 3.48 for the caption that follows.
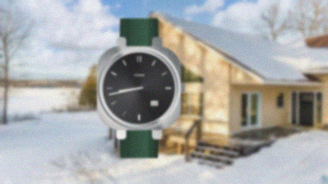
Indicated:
8.43
